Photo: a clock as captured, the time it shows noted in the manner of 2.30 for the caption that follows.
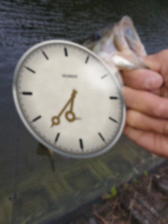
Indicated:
6.37
